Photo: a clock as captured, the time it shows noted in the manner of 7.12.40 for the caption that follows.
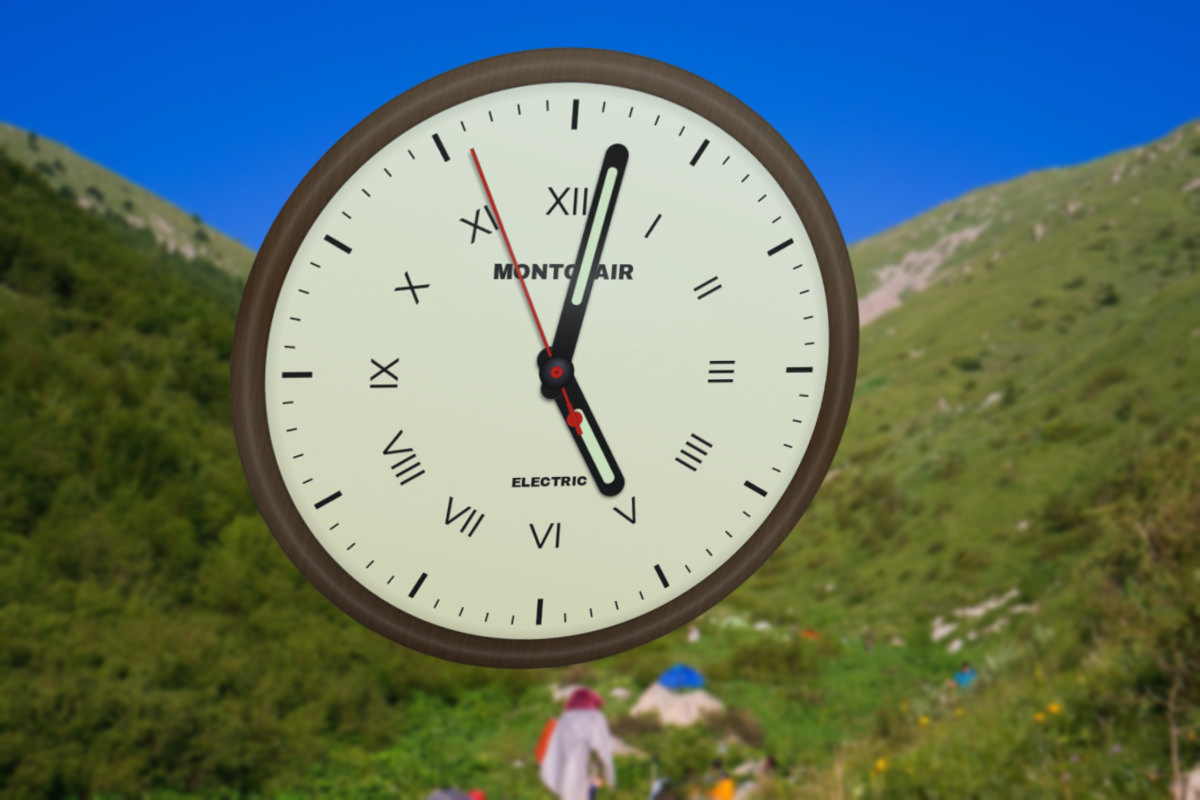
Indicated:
5.01.56
